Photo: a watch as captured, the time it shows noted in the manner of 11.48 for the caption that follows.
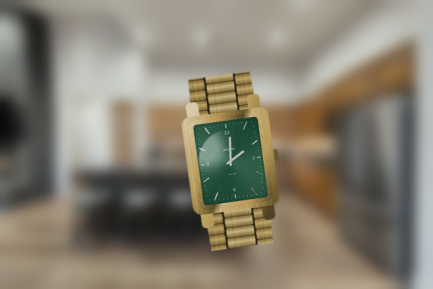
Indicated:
2.01
